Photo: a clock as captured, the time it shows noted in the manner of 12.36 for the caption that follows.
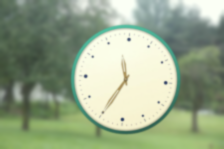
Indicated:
11.35
